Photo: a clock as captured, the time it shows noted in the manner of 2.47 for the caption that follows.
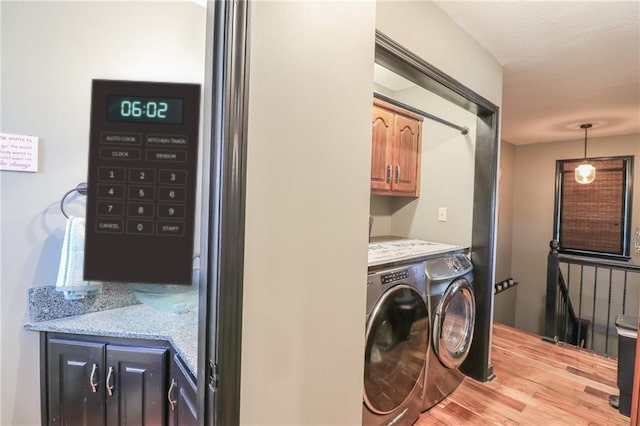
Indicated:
6.02
